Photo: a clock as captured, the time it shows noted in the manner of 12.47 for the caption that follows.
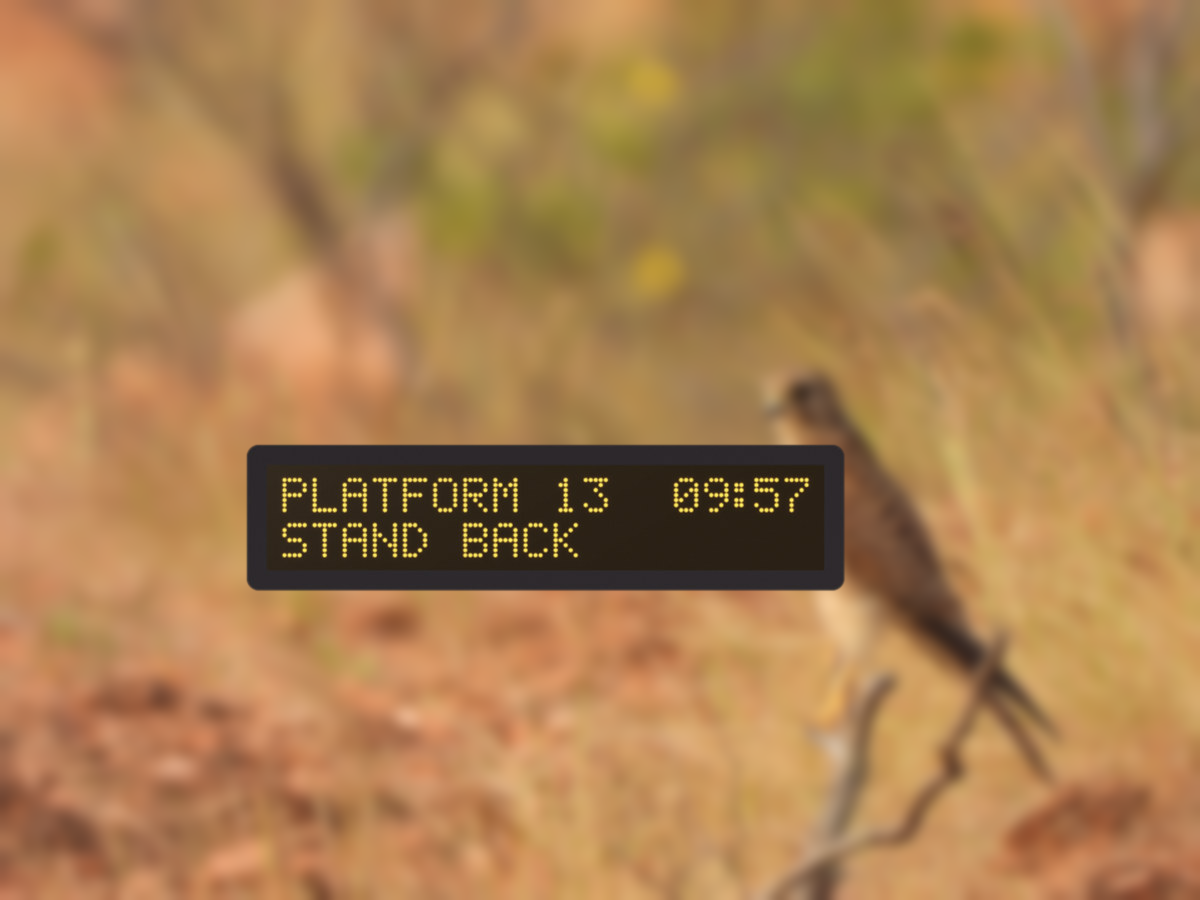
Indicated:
9.57
